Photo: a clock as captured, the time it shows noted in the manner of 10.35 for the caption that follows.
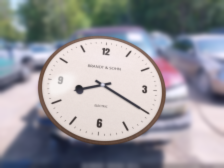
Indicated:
8.20
